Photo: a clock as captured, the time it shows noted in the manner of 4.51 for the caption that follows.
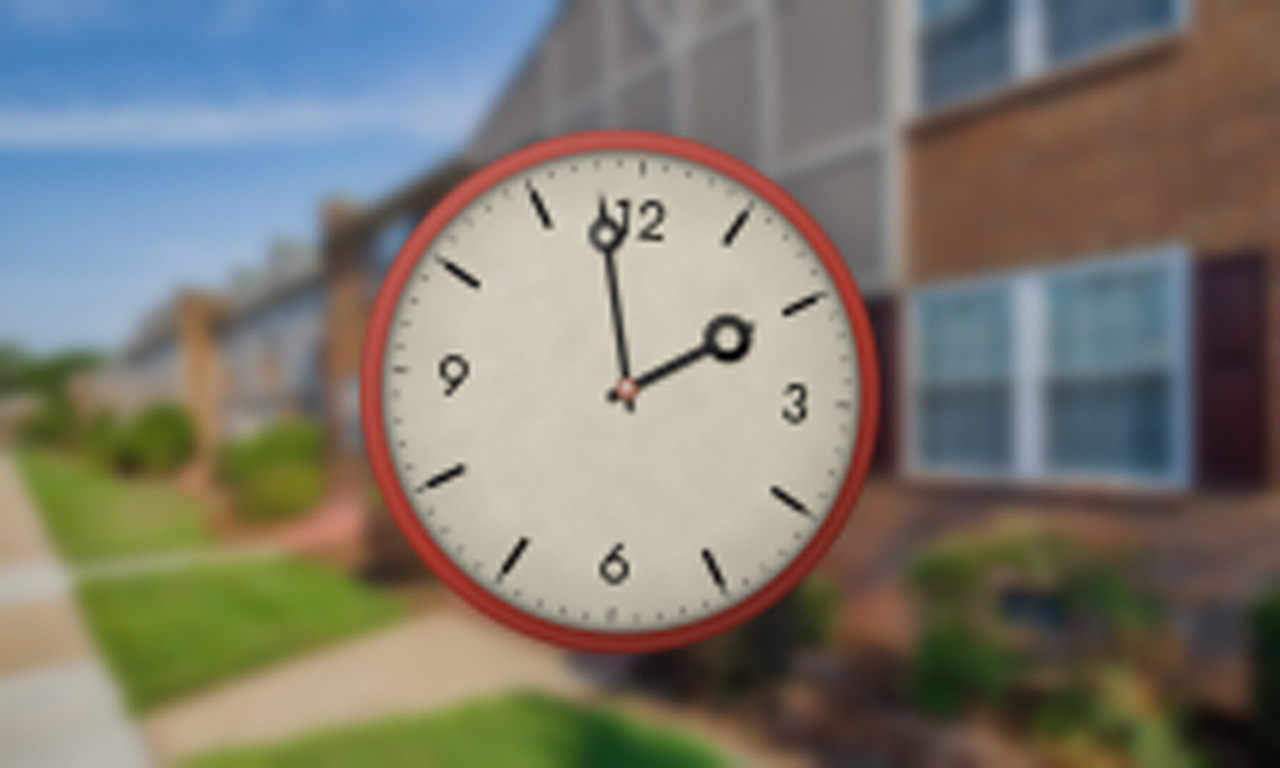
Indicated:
1.58
